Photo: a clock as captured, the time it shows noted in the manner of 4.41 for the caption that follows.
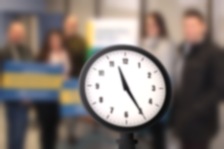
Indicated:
11.25
